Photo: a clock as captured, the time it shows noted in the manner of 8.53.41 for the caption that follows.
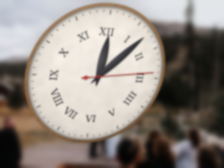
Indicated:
12.07.14
